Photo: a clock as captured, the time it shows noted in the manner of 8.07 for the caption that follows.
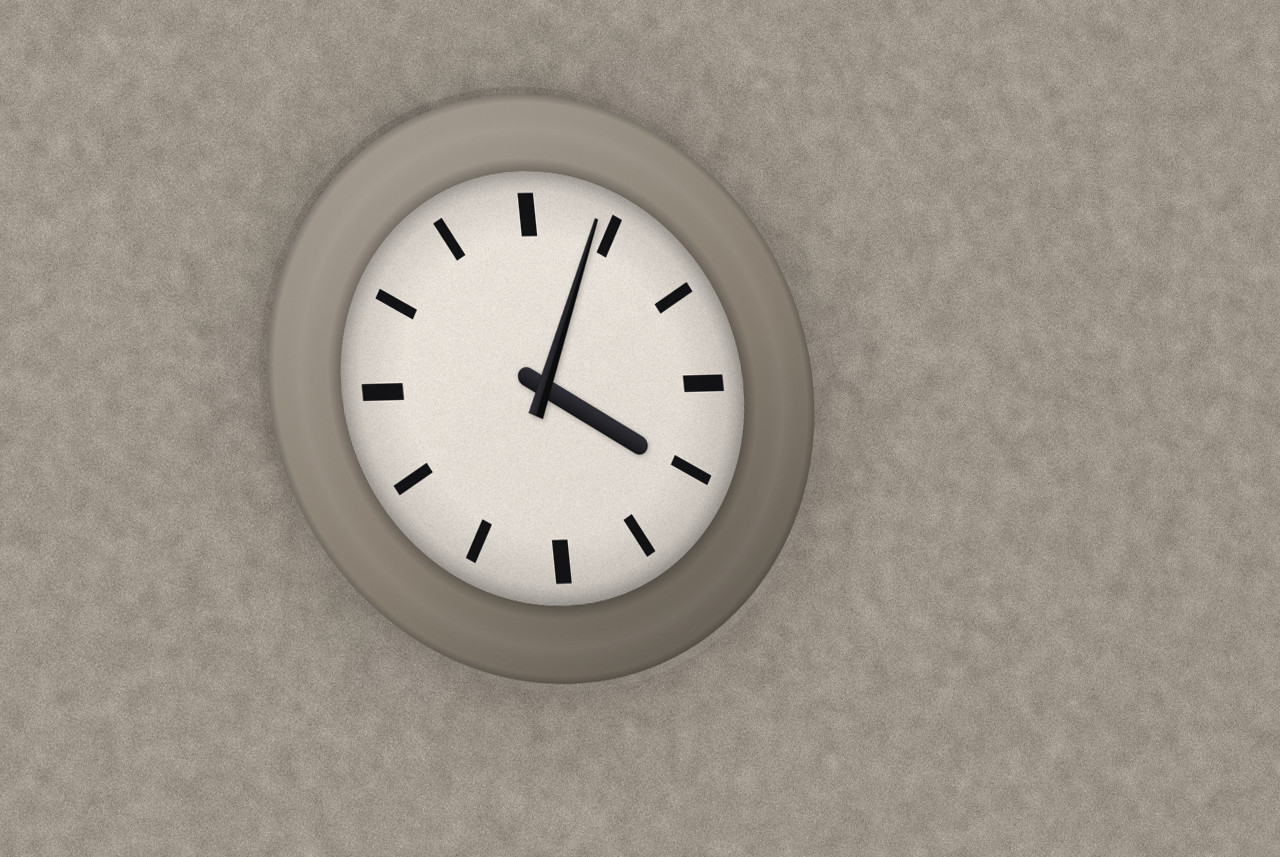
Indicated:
4.04
